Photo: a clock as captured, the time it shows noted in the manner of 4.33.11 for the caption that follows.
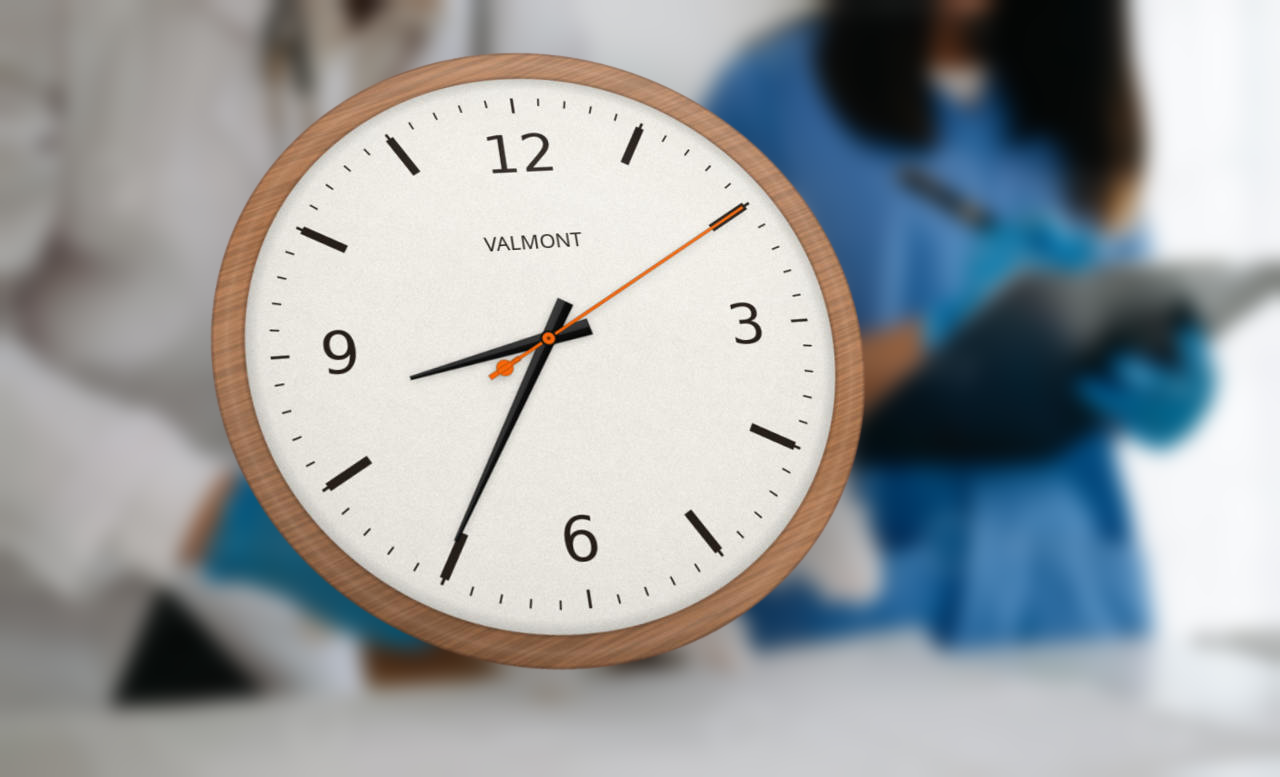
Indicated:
8.35.10
